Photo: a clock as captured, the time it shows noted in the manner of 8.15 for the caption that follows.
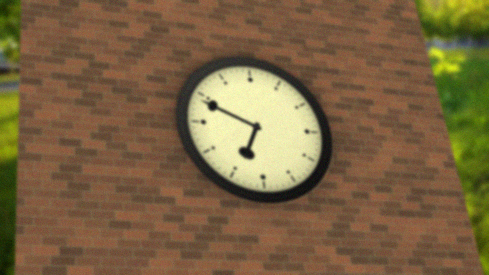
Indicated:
6.49
